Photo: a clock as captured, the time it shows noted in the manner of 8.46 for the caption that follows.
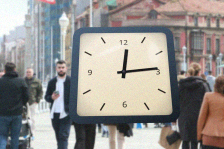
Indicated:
12.14
